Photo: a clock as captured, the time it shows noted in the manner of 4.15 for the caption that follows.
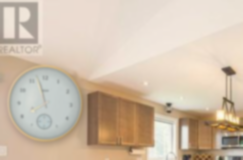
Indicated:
7.57
